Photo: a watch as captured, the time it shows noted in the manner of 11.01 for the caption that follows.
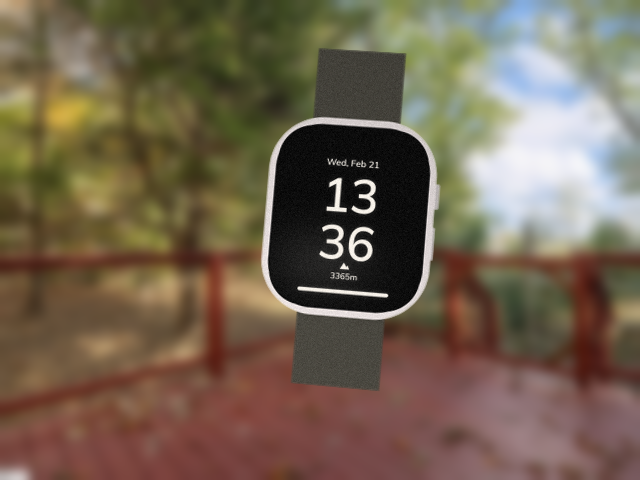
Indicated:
13.36
